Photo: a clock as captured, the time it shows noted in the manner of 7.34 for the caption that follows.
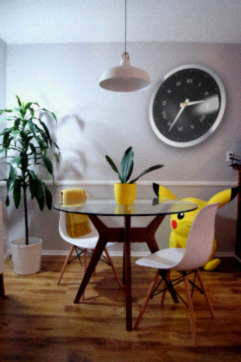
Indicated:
2.34
